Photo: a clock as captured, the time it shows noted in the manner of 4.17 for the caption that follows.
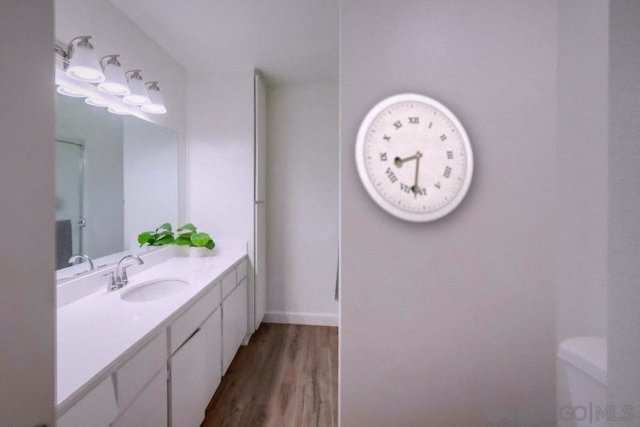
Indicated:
8.32
